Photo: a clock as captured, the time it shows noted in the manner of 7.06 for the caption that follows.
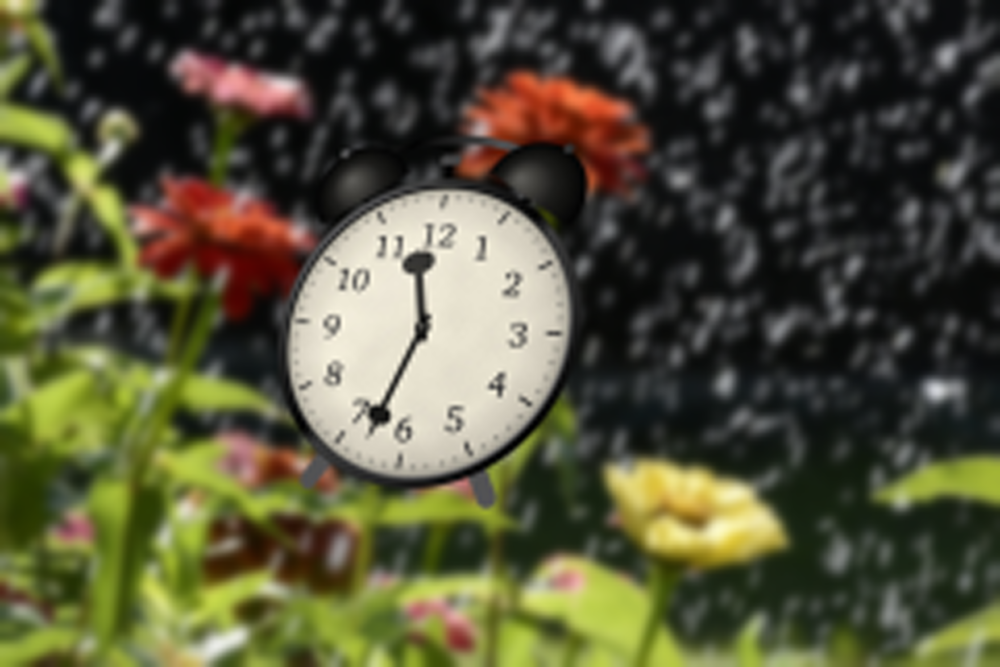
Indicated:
11.33
